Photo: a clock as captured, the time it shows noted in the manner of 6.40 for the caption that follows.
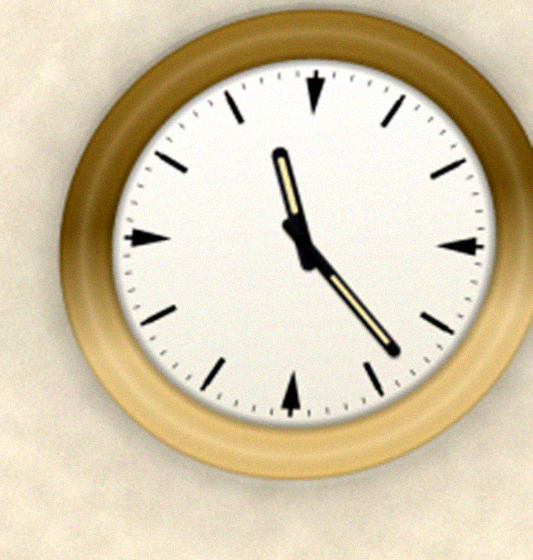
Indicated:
11.23
